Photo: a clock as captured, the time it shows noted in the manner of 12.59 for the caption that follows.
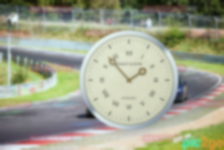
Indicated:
1.53
